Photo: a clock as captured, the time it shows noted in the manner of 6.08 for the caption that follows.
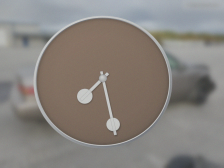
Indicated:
7.28
